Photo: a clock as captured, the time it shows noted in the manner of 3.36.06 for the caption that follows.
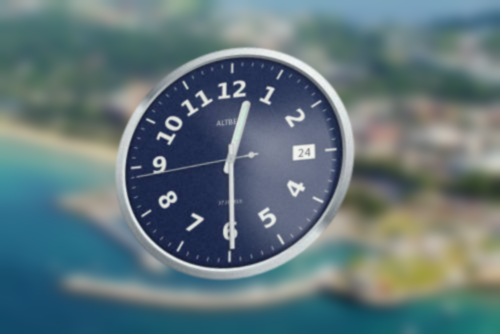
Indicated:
12.29.44
